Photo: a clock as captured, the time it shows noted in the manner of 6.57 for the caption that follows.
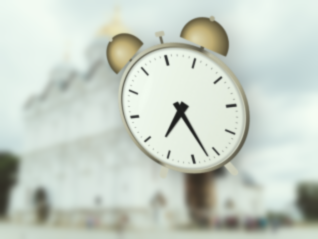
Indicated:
7.27
